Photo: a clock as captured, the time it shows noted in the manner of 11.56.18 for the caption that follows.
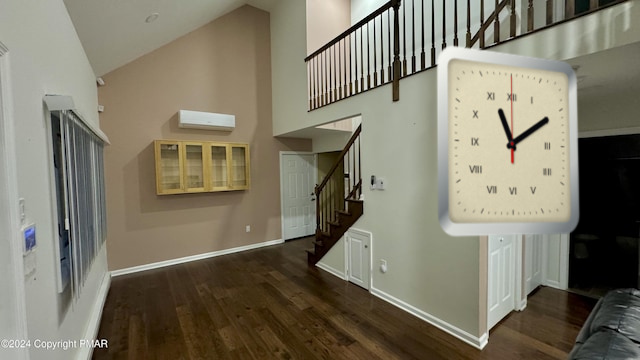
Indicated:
11.10.00
